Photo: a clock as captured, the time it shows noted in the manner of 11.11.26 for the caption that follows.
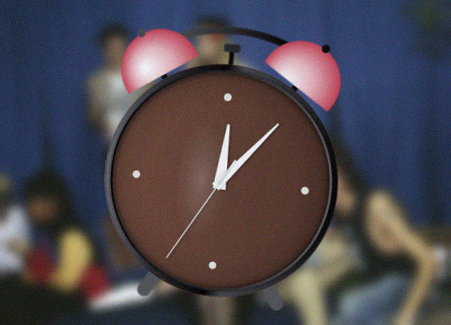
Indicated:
12.06.35
